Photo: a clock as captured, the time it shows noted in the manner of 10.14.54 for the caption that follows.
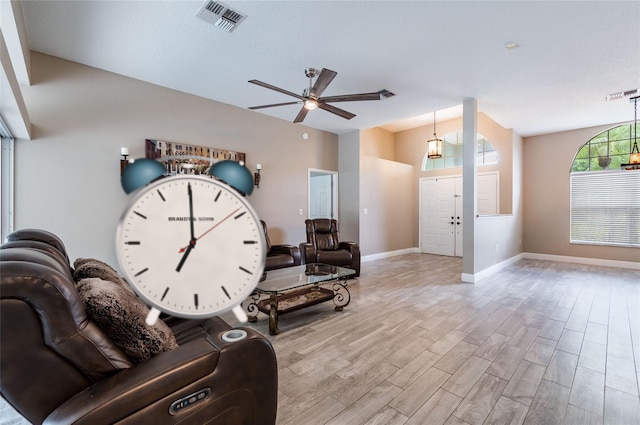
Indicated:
7.00.09
